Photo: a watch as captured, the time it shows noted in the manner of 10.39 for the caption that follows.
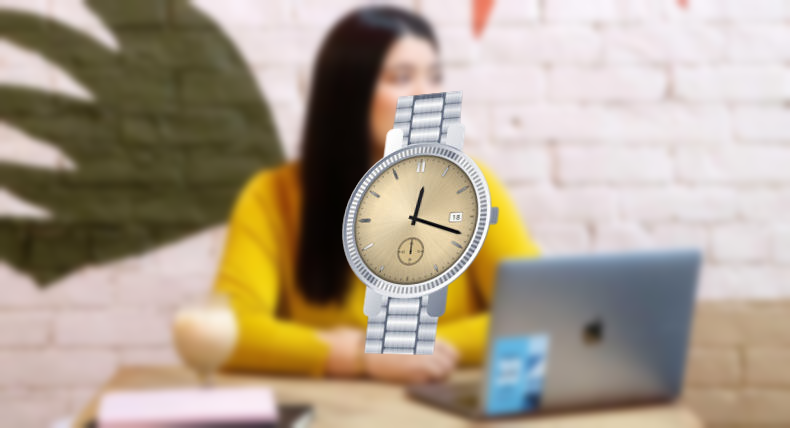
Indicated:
12.18
